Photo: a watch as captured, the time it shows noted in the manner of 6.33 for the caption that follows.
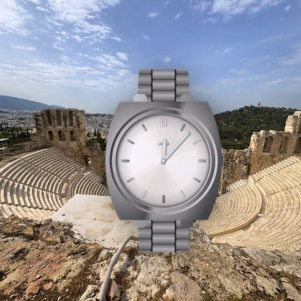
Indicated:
12.07
